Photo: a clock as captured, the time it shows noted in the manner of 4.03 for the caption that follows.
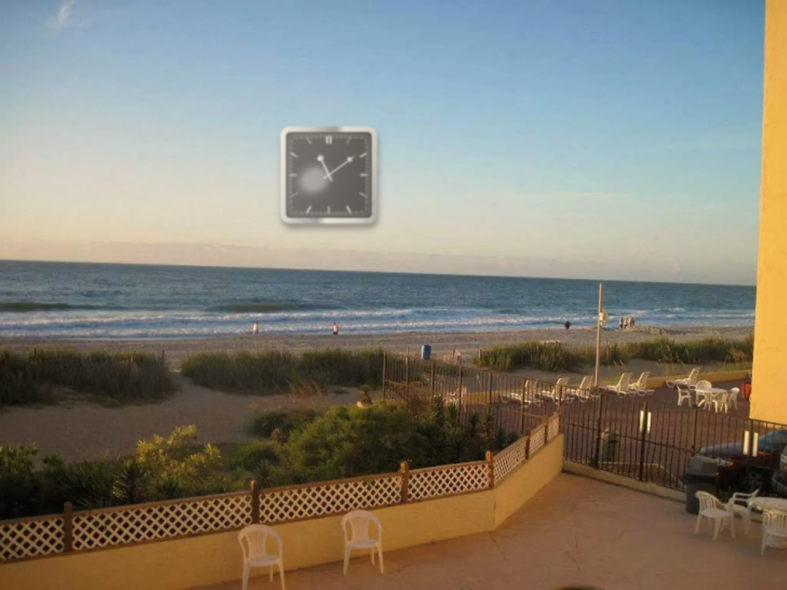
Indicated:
11.09
